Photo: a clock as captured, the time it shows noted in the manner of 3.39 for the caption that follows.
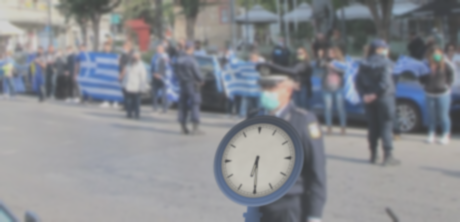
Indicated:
6.30
